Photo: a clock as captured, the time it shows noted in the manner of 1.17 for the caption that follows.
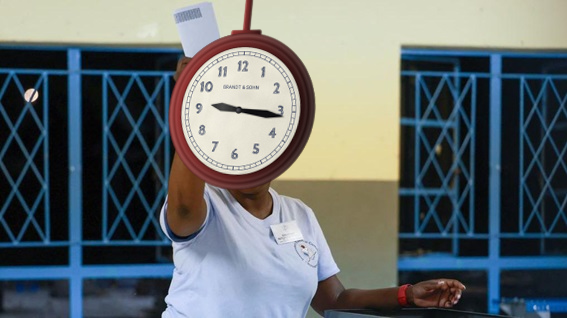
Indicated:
9.16
